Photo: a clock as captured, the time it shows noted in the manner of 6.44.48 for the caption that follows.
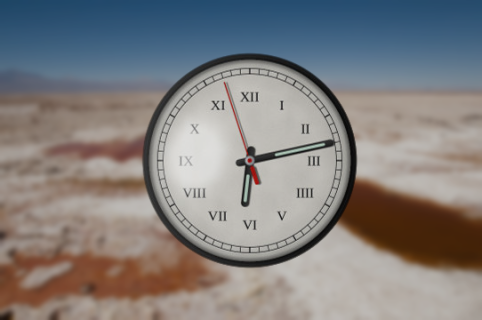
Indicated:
6.12.57
